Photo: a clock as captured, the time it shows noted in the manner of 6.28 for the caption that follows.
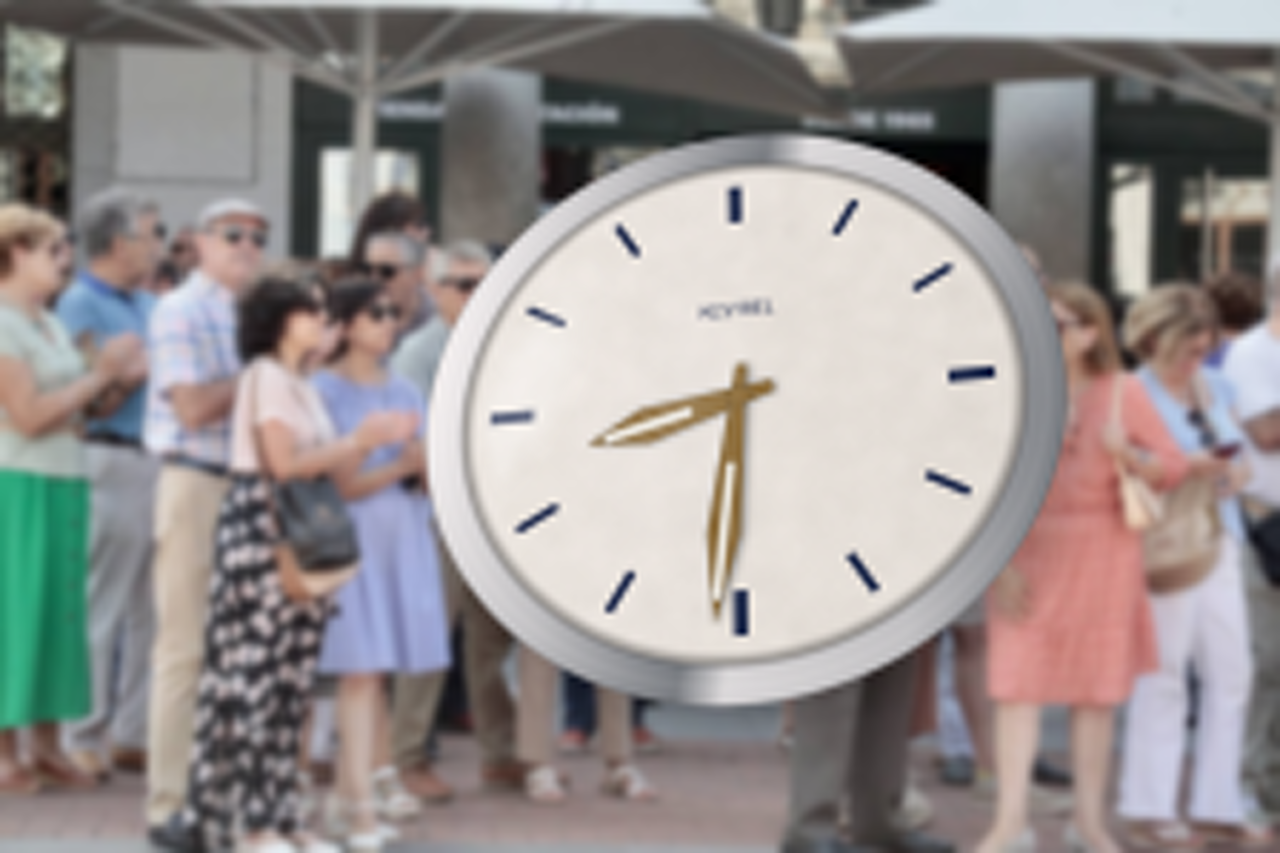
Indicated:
8.31
